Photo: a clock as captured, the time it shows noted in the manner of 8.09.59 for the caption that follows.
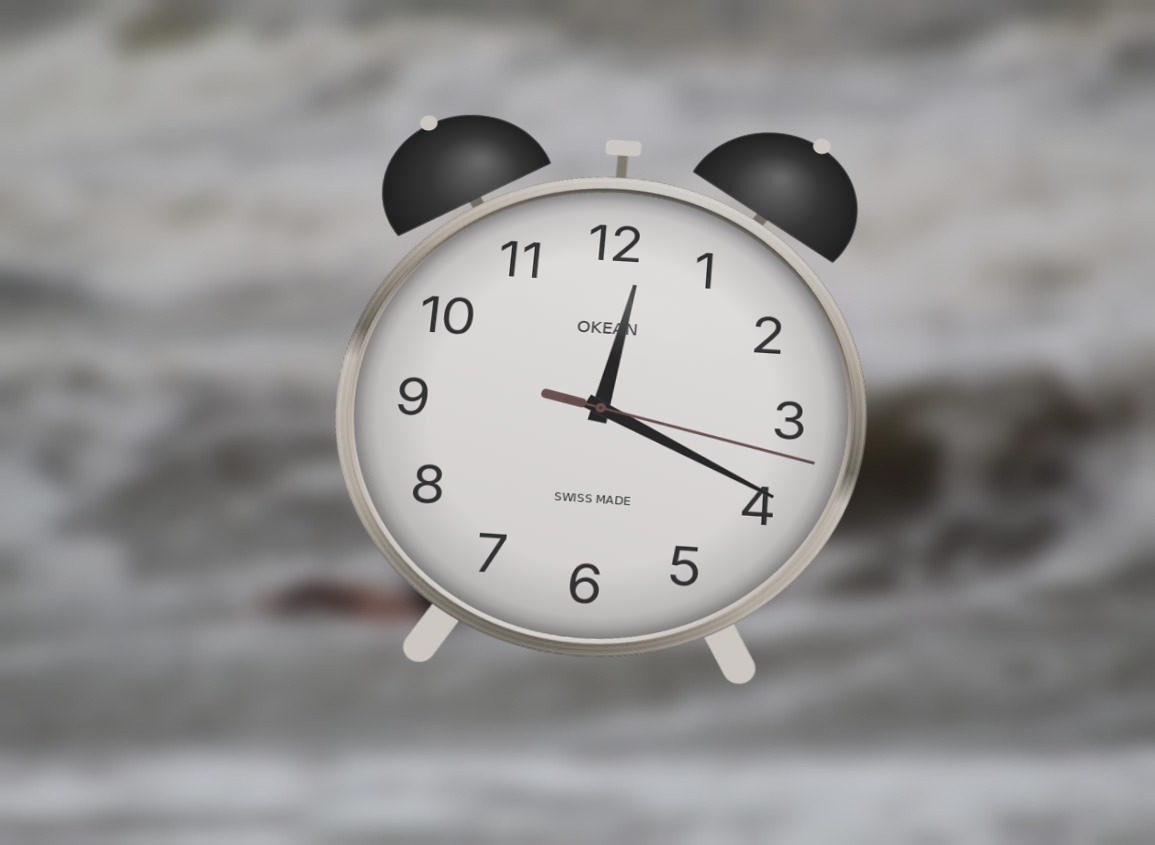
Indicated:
12.19.17
